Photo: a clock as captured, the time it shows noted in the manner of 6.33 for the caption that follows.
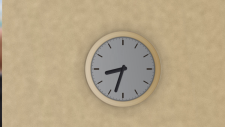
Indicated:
8.33
